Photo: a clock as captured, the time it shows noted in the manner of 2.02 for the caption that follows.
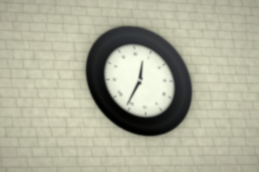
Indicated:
12.36
